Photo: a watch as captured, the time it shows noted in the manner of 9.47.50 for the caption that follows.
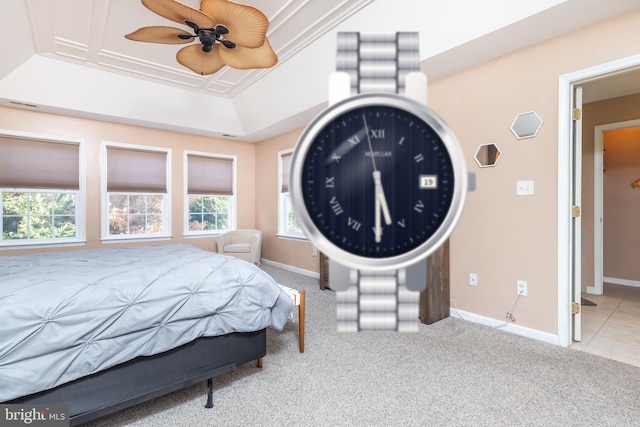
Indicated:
5.29.58
